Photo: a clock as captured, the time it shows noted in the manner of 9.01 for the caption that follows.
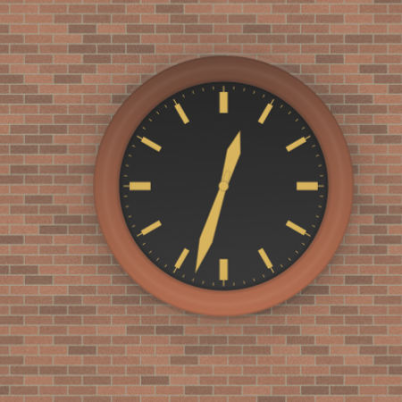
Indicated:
12.33
